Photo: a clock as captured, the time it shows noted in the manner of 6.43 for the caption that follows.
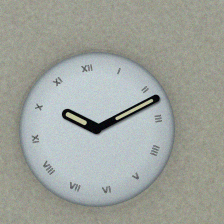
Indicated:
10.12
